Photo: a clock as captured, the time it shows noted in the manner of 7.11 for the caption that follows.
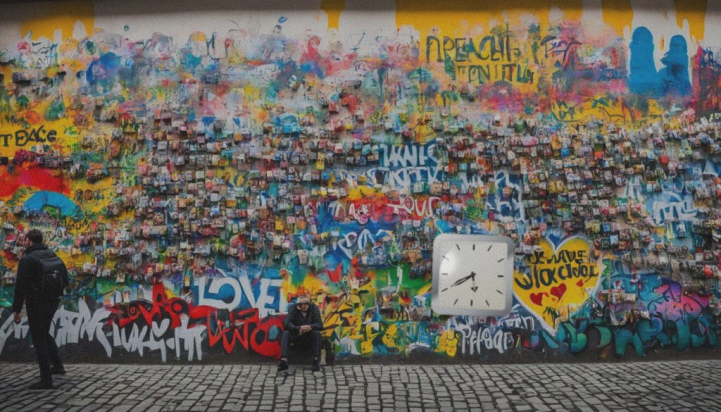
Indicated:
5.40
